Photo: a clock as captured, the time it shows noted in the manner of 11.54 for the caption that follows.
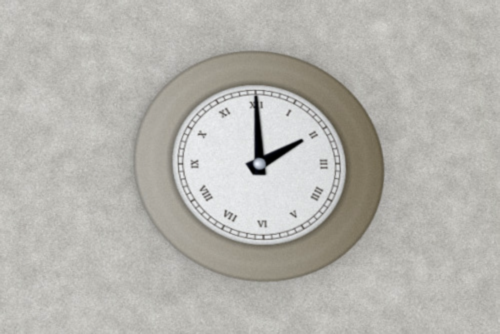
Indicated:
2.00
